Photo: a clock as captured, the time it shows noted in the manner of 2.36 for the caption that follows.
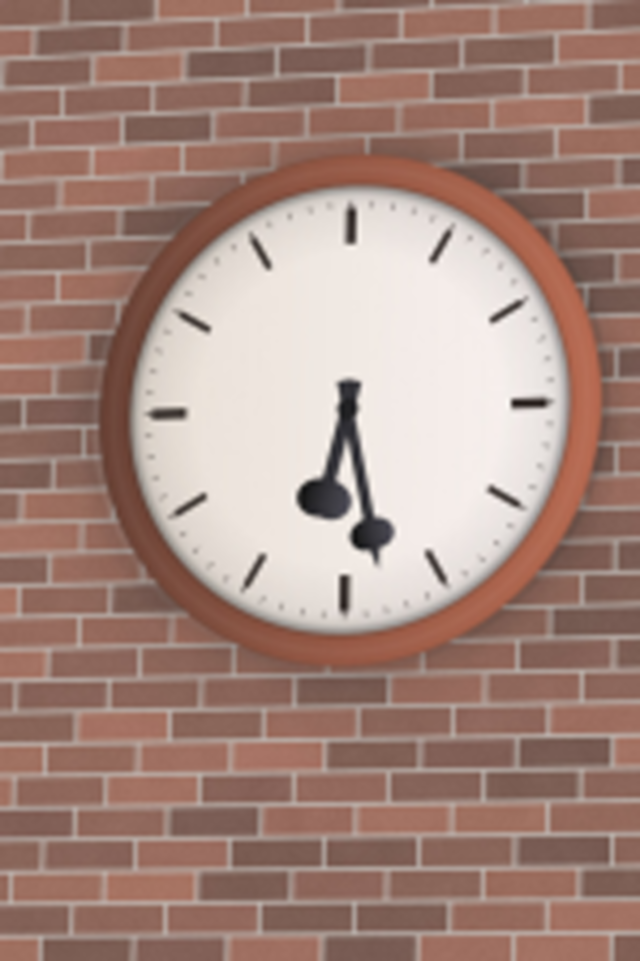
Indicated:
6.28
